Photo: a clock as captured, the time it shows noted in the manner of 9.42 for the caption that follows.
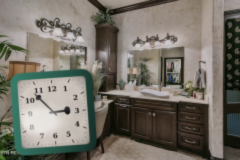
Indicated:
2.53
